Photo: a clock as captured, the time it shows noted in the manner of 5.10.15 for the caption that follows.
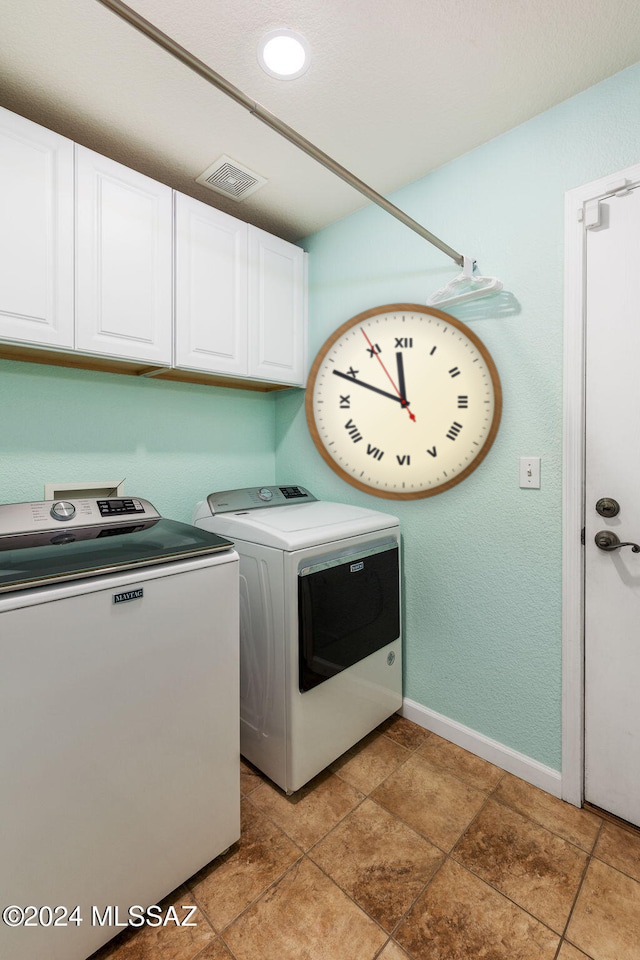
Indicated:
11.48.55
